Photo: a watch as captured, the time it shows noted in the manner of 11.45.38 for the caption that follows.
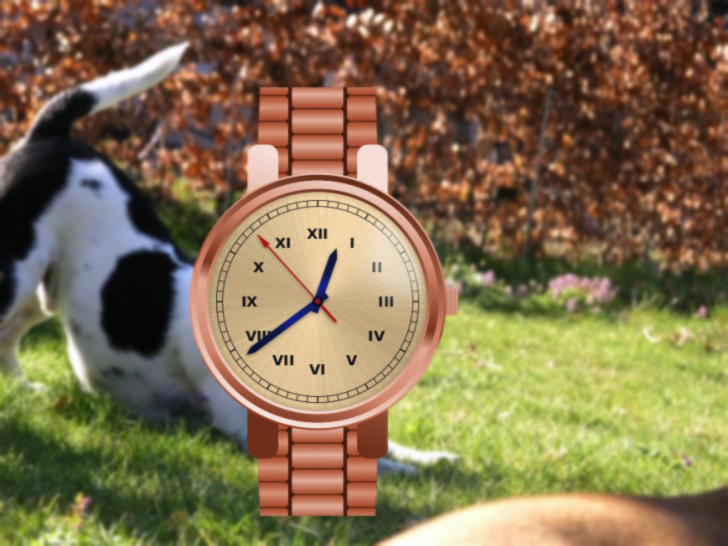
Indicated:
12.38.53
